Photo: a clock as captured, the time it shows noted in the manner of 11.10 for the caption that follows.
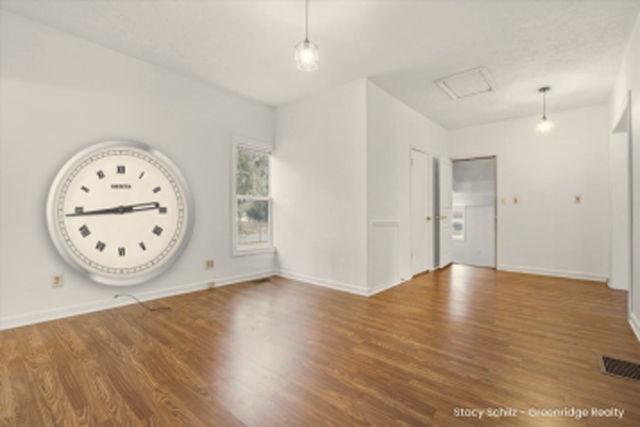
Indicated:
2.44
